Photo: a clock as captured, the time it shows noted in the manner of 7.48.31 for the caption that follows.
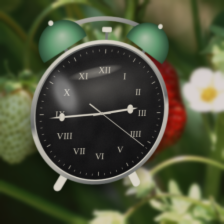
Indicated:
2.44.21
